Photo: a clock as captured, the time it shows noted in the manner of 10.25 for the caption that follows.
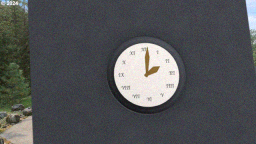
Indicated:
2.01
